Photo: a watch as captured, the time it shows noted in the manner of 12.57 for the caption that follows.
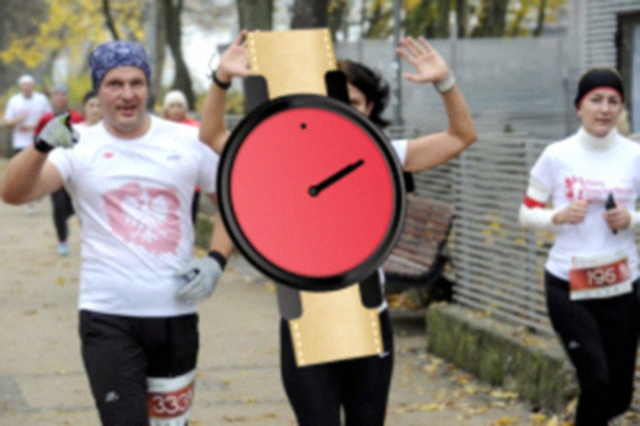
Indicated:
2.11
